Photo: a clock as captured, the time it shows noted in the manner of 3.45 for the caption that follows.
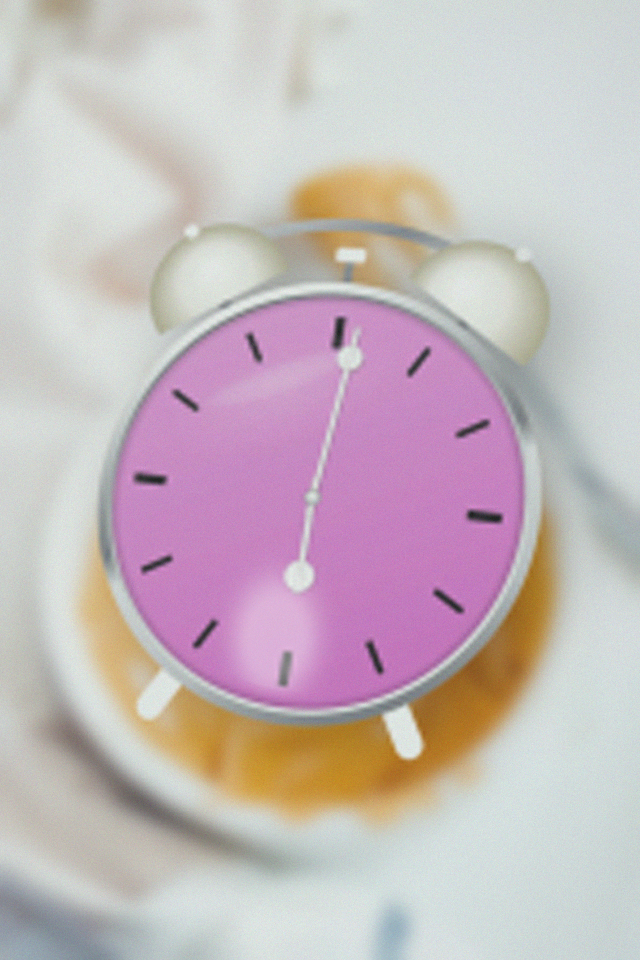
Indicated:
6.01
